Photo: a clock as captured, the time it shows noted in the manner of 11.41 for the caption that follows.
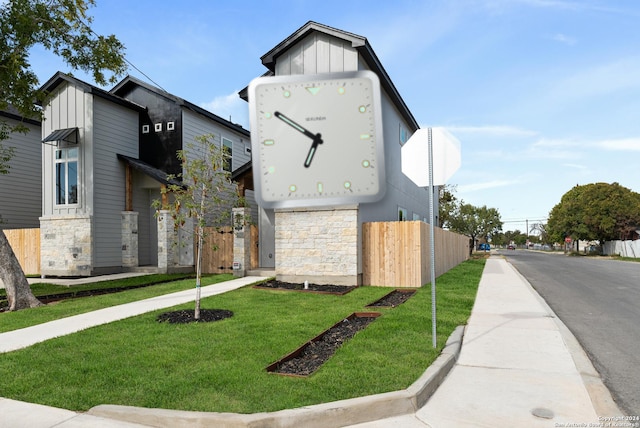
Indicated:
6.51
